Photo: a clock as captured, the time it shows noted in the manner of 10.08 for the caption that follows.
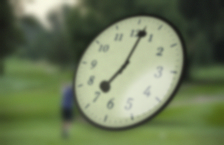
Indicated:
7.02
